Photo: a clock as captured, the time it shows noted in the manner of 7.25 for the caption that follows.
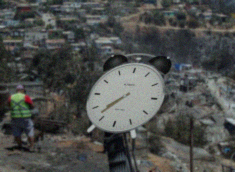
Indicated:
7.37
